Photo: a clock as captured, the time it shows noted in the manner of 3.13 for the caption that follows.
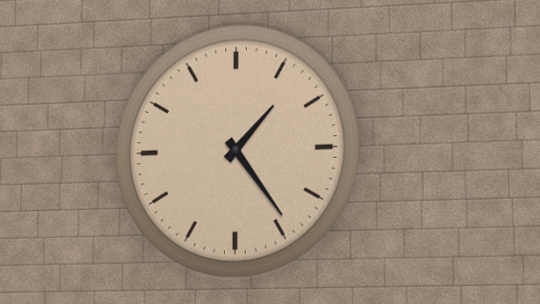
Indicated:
1.24
